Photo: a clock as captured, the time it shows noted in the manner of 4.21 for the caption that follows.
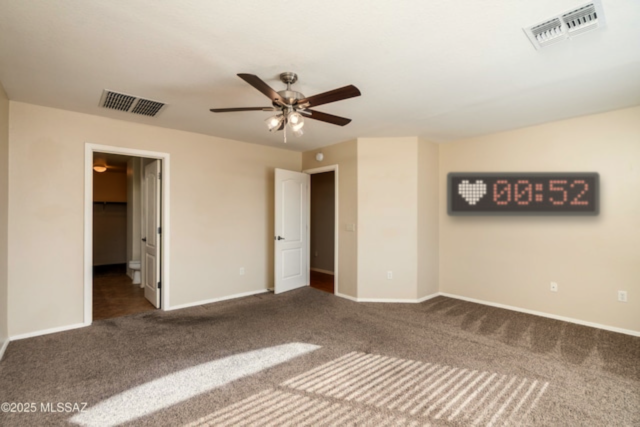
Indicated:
0.52
